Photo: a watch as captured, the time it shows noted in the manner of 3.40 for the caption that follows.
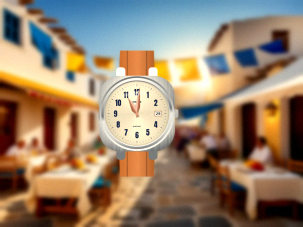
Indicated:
11.01
